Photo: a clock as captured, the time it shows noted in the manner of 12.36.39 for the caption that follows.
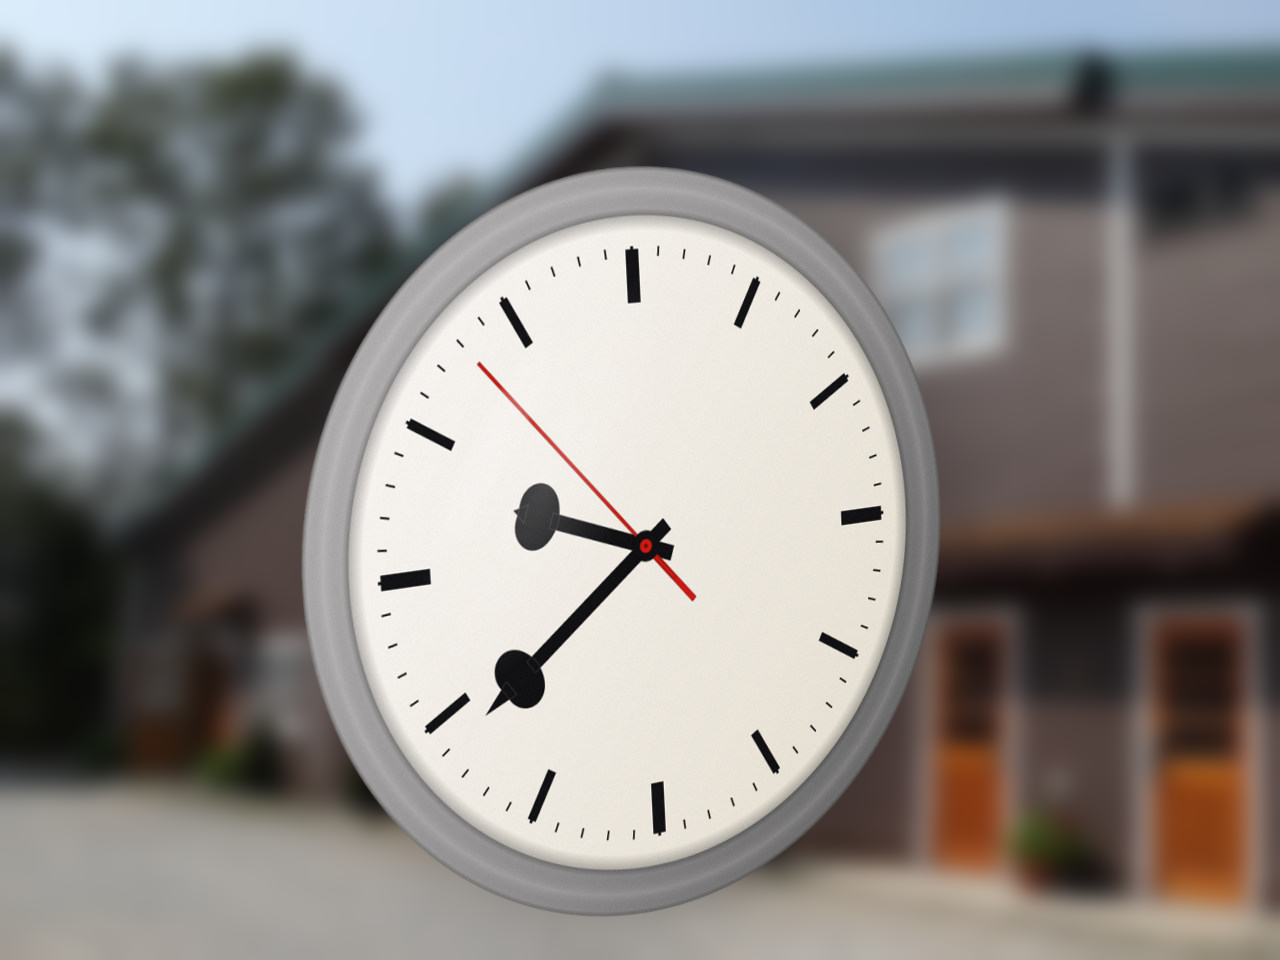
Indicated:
9.38.53
